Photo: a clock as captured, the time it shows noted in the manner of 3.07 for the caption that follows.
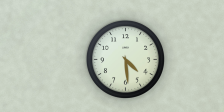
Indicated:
4.29
